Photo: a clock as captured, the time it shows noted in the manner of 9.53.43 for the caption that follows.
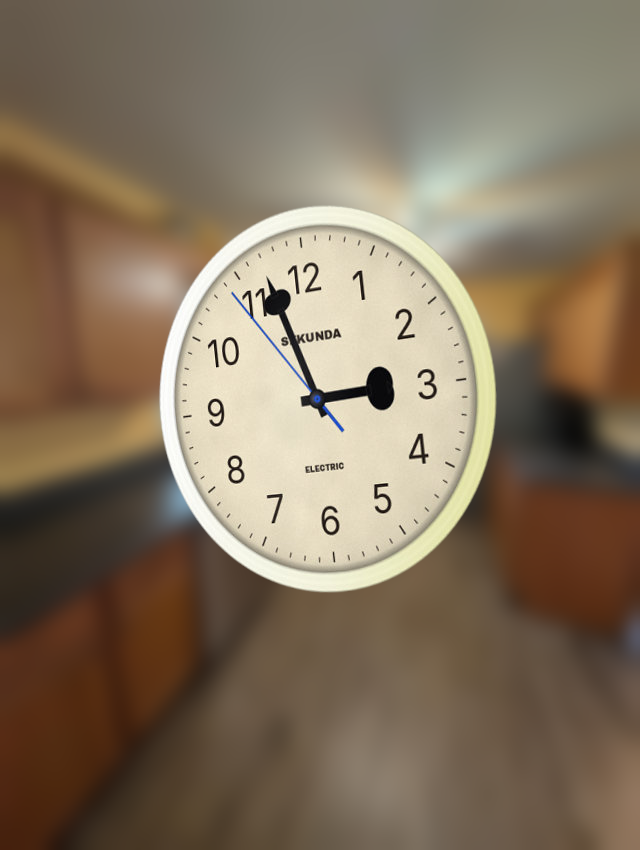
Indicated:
2.56.54
